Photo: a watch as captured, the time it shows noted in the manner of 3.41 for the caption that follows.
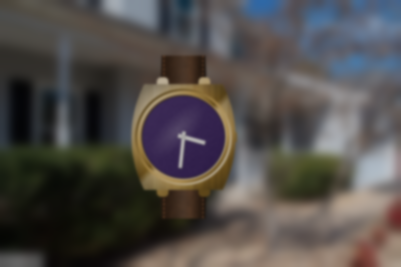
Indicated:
3.31
